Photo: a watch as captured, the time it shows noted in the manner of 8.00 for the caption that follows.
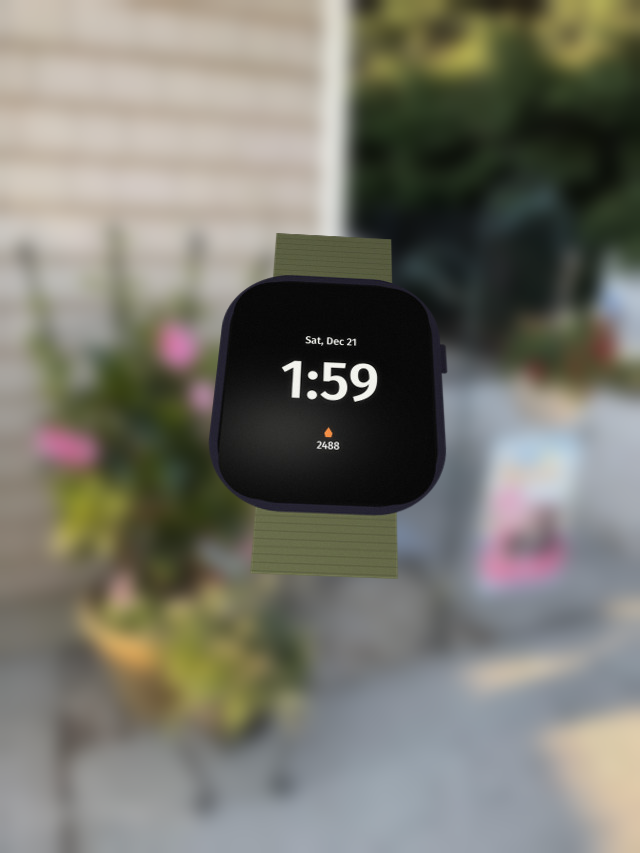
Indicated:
1.59
